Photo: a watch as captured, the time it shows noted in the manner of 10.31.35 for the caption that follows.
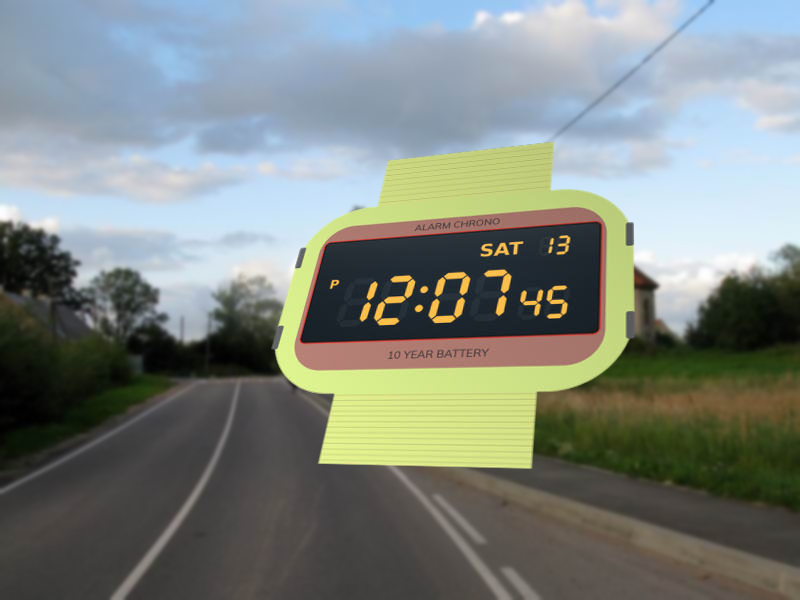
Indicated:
12.07.45
